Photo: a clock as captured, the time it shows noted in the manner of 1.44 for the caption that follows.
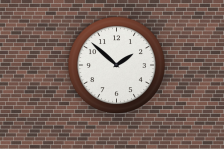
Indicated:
1.52
